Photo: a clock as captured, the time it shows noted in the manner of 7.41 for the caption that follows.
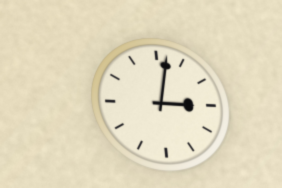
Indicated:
3.02
